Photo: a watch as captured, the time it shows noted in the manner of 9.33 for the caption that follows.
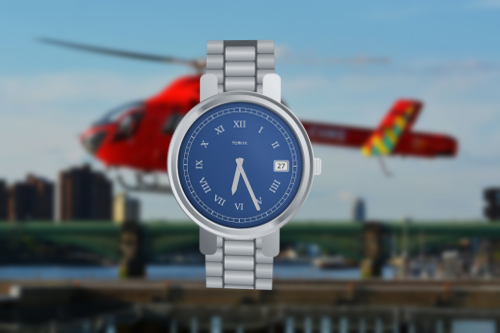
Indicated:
6.26
